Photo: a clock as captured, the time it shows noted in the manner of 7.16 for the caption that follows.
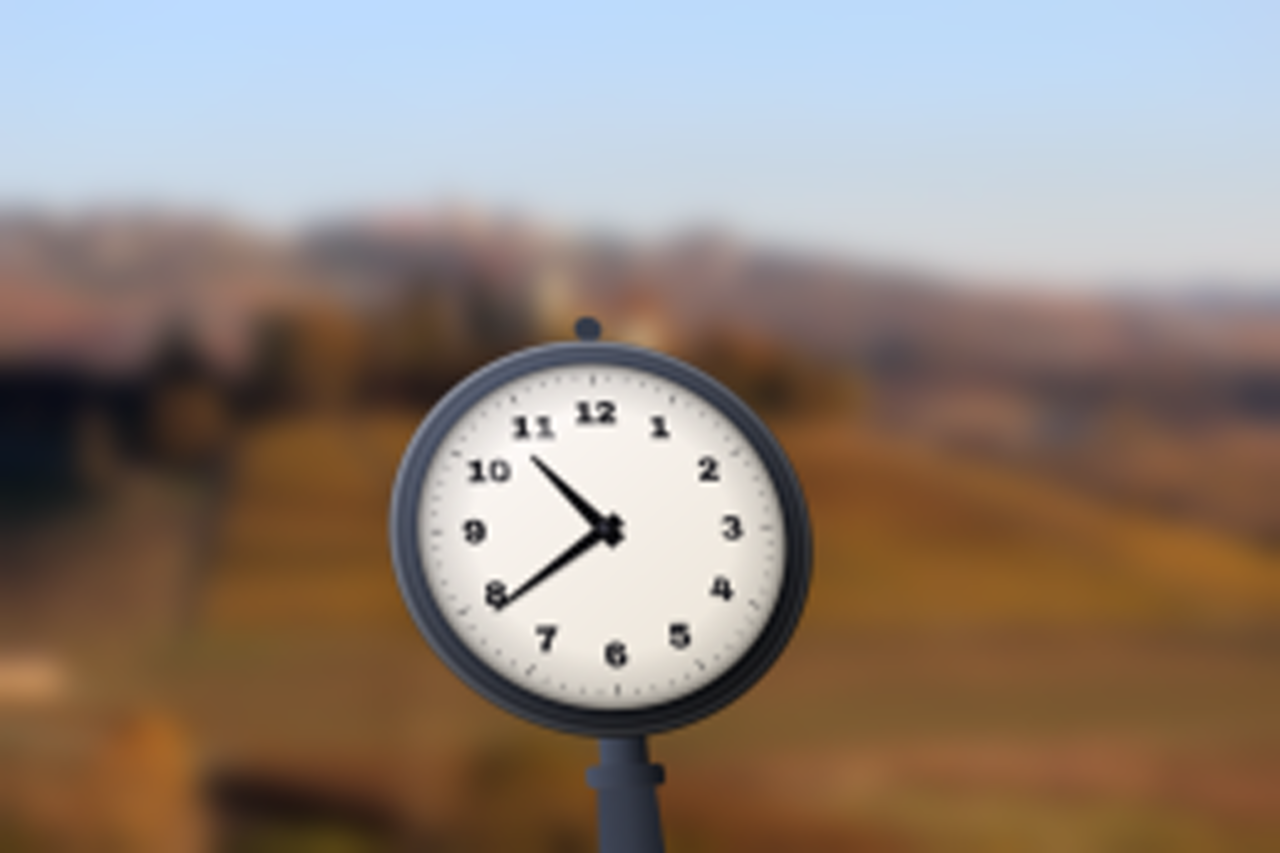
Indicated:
10.39
